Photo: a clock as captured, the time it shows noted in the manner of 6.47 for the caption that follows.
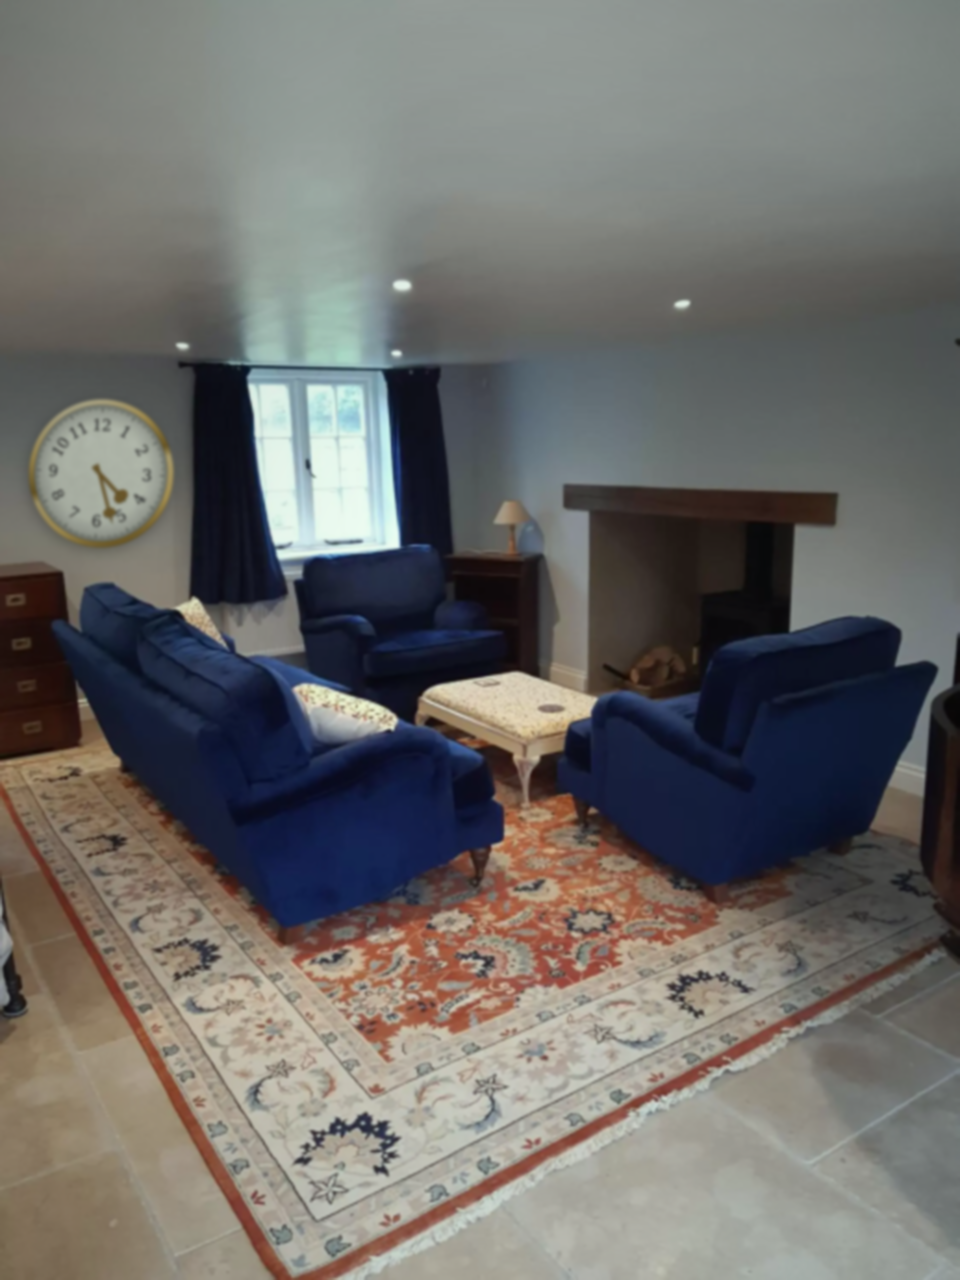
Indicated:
4.27
